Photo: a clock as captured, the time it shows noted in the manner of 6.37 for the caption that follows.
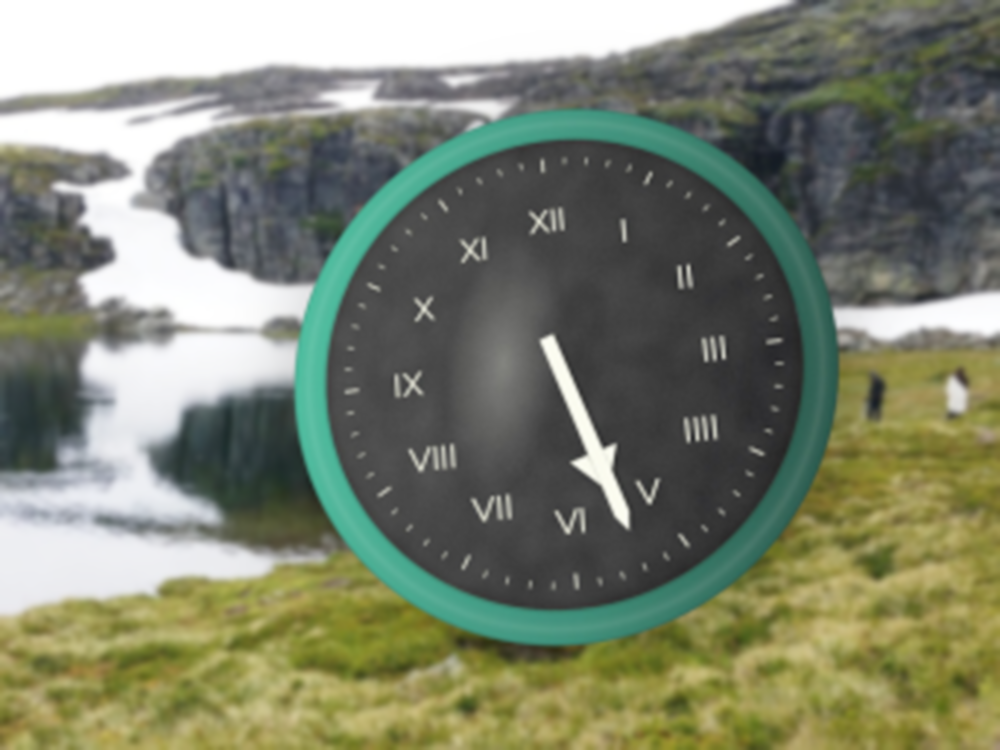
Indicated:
5.27
